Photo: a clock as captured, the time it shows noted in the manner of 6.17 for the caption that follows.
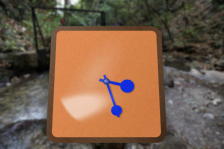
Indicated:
3.27
